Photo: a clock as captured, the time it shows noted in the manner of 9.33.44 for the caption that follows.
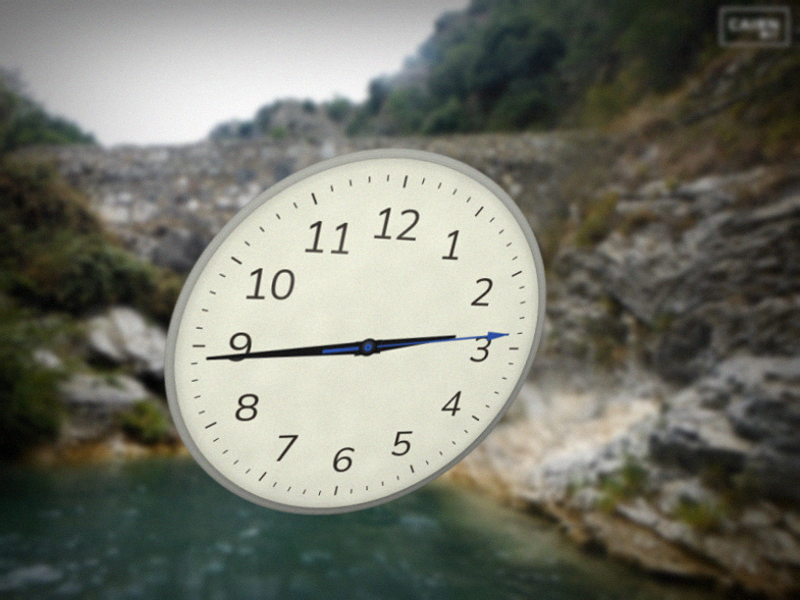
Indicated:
2.44.14
